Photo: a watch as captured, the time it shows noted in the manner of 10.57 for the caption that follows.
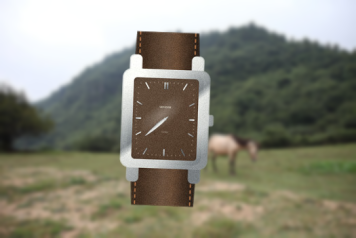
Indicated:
7.38
